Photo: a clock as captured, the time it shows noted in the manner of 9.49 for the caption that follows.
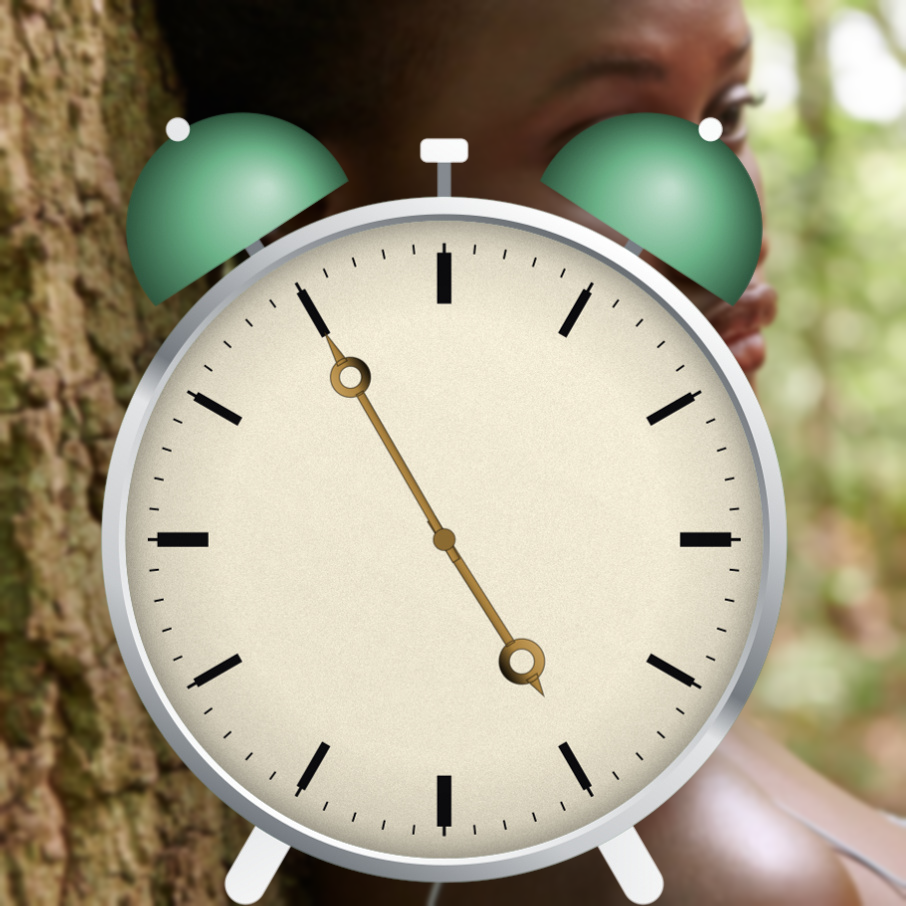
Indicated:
4.55
